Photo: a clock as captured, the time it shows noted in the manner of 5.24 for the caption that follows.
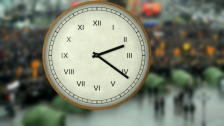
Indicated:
2.21
